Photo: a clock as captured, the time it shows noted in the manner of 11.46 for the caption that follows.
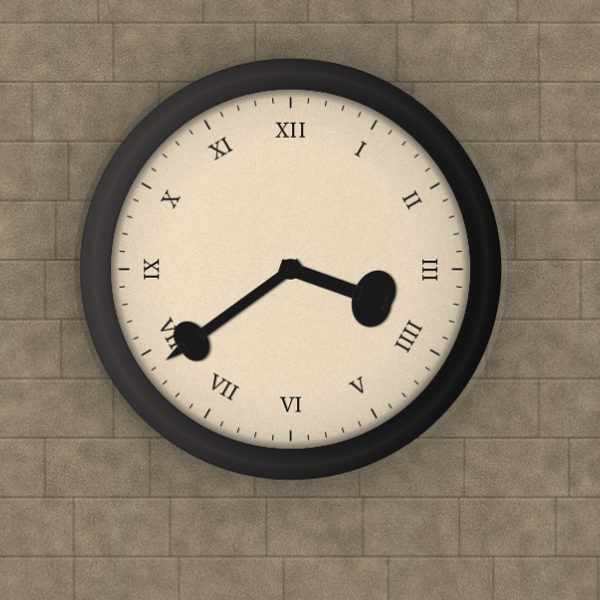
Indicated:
3.39
